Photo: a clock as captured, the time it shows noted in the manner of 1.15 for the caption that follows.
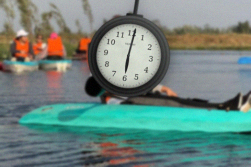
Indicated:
6.01
